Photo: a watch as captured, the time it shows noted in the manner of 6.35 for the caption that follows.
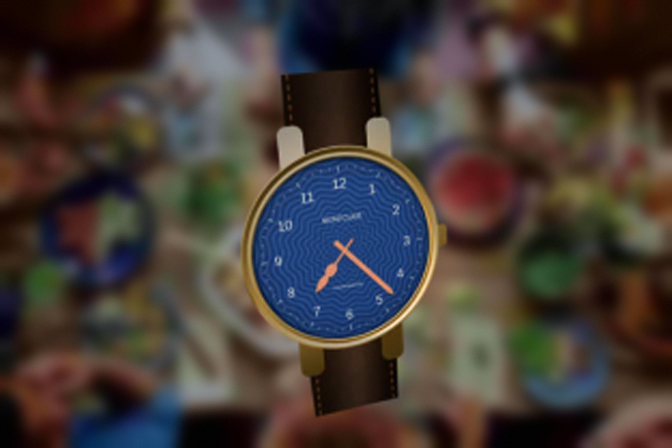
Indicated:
7.23
